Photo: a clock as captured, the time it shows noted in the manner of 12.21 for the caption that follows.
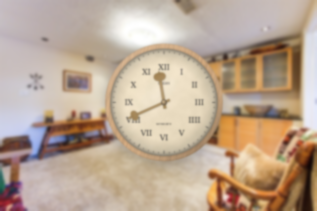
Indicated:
11.41
